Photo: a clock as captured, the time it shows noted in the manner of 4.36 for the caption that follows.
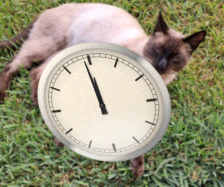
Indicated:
11.59
